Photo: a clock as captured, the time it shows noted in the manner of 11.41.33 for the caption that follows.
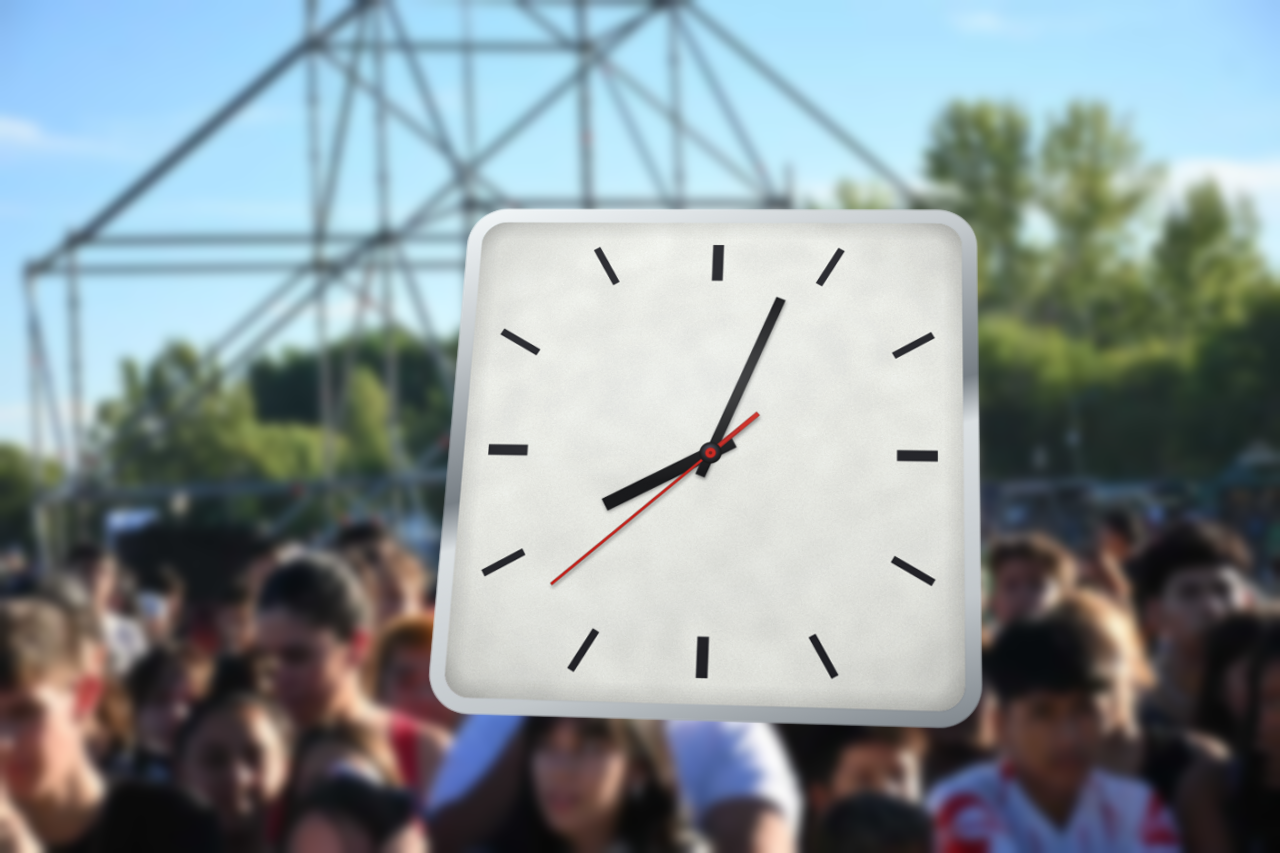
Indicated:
8.03.38
